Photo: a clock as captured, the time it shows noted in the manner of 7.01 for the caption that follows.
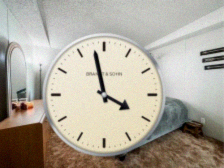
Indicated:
3.58
